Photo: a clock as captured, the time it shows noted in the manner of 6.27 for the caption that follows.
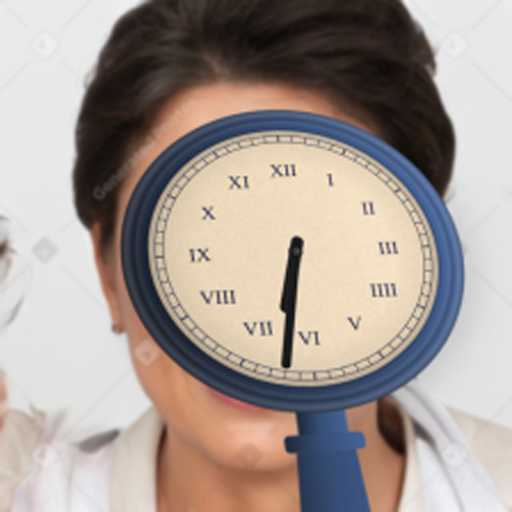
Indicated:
6.32
